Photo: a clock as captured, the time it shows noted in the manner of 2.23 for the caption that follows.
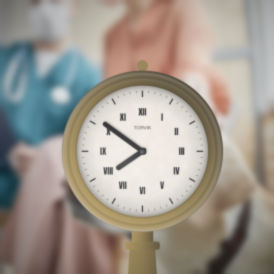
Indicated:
7.51
